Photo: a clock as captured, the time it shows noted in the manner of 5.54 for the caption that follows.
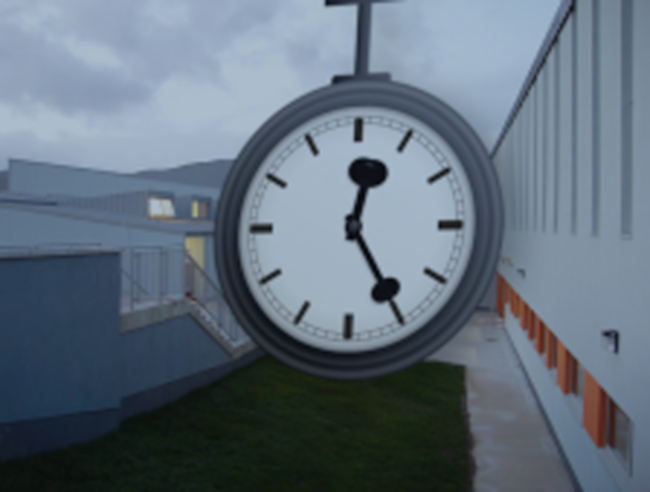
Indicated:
12.25
